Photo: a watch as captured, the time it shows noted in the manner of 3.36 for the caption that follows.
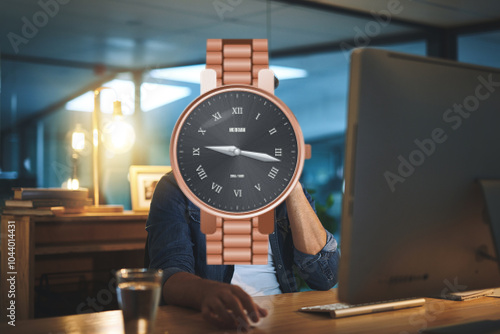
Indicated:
9.17
